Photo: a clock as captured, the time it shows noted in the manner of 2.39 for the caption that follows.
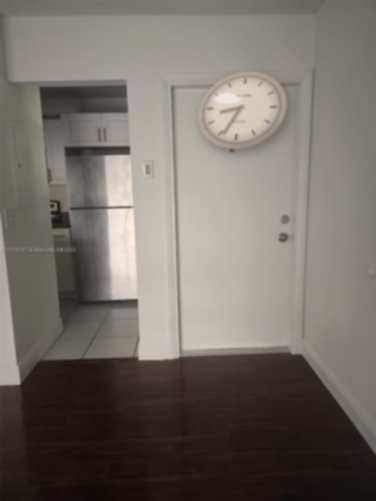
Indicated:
8.34
